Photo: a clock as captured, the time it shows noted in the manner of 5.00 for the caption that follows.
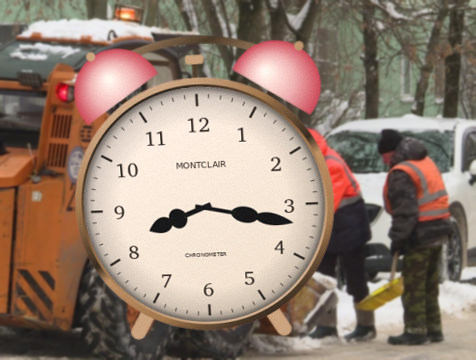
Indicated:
8.17
